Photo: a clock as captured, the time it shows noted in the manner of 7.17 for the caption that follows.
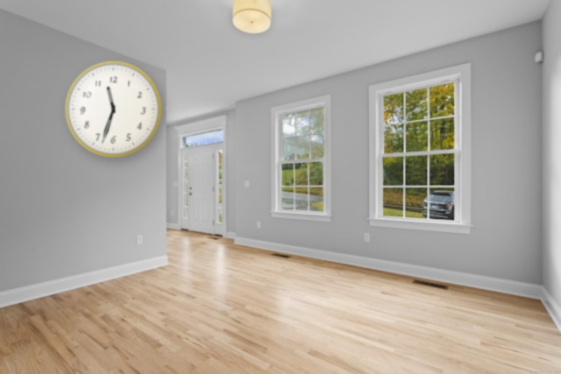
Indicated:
11.33
